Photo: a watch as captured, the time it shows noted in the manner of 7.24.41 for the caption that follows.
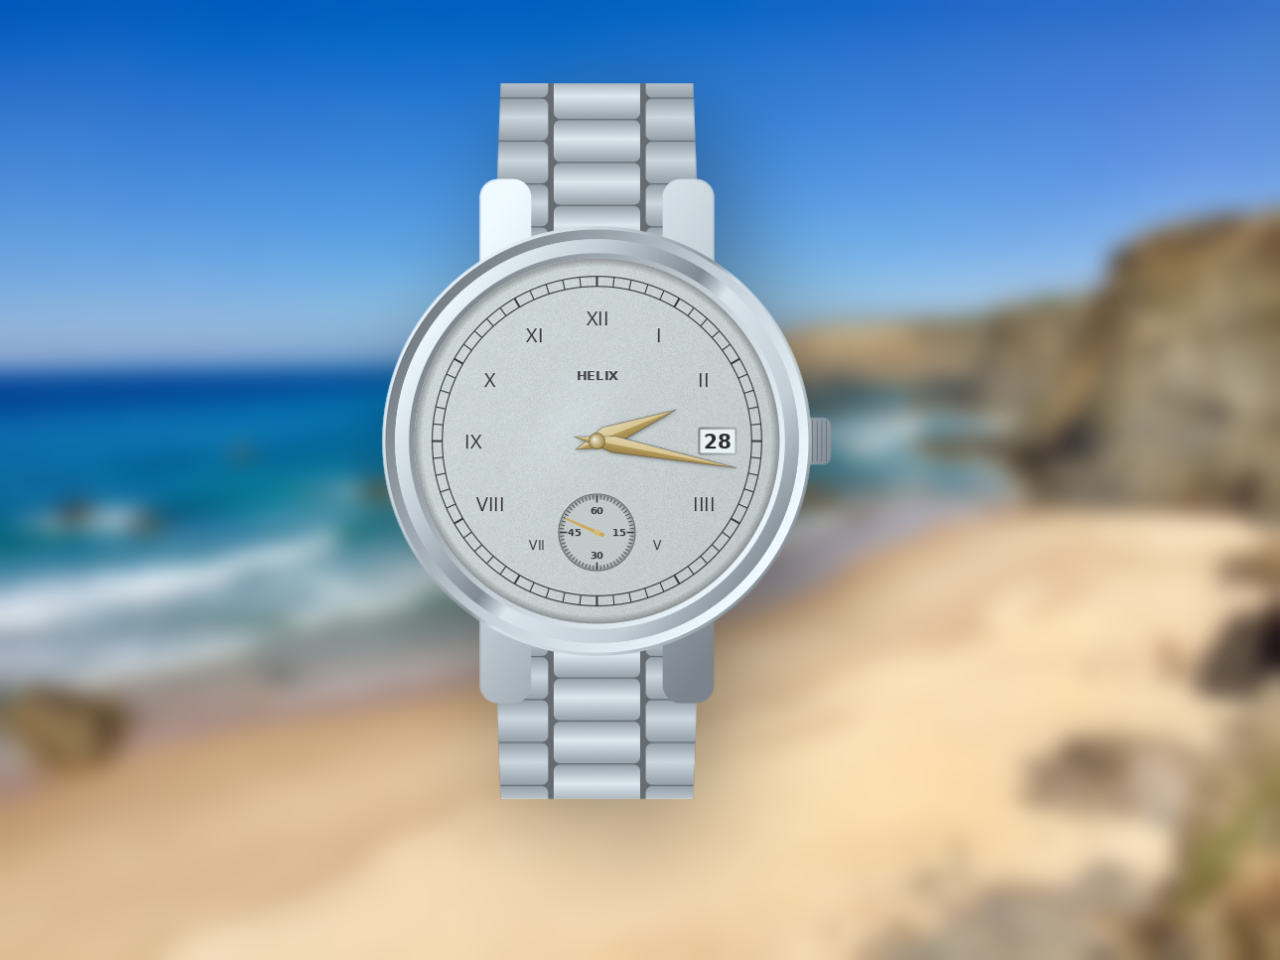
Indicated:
2.16.49
